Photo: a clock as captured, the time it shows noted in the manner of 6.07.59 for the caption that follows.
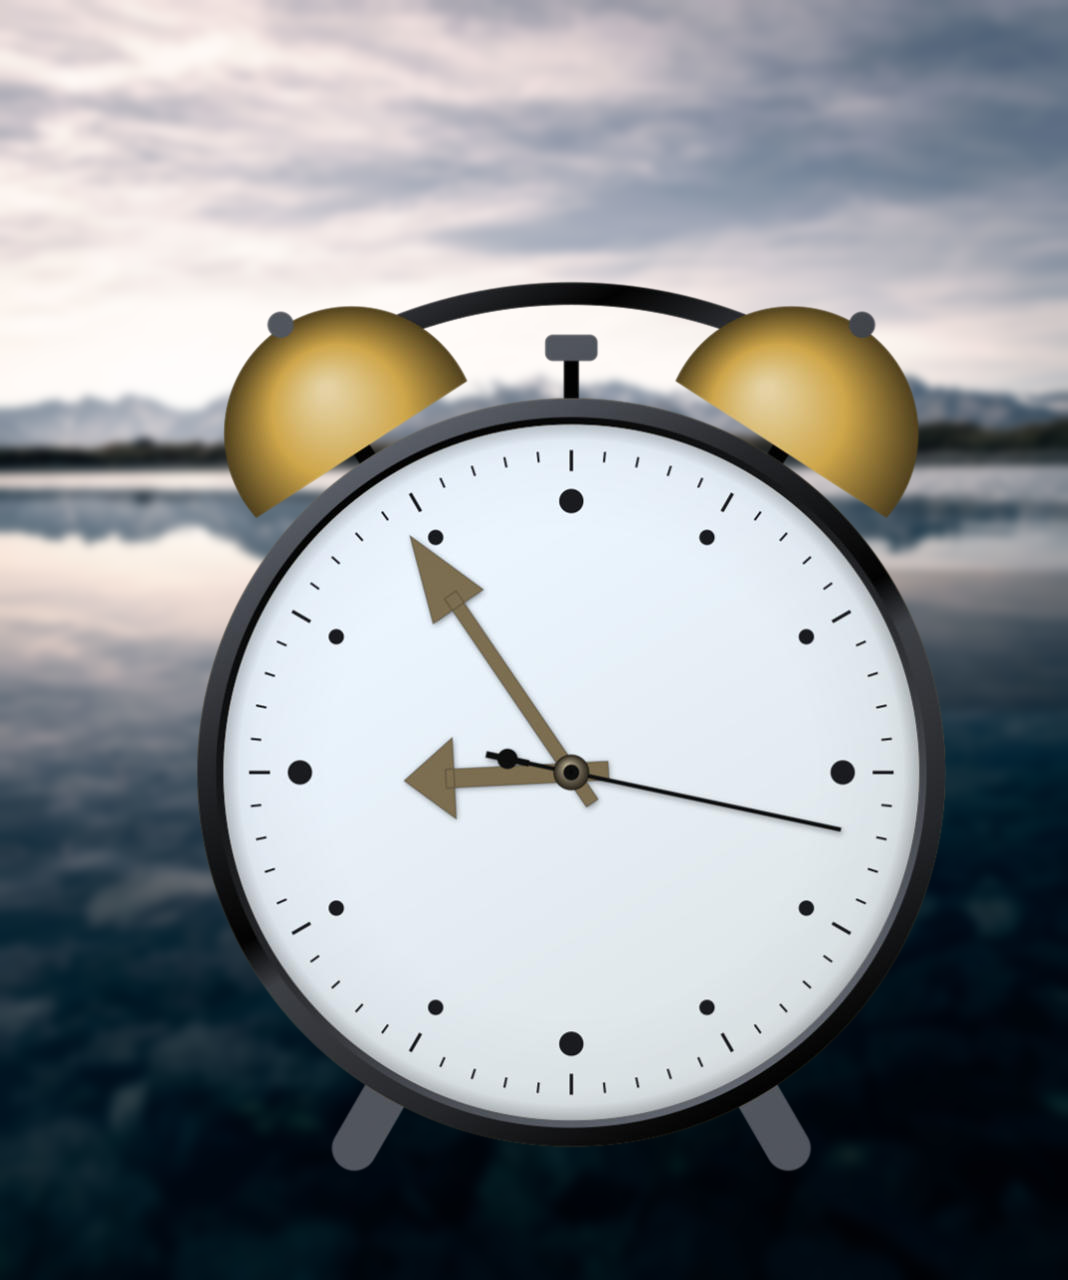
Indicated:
8.54.17
